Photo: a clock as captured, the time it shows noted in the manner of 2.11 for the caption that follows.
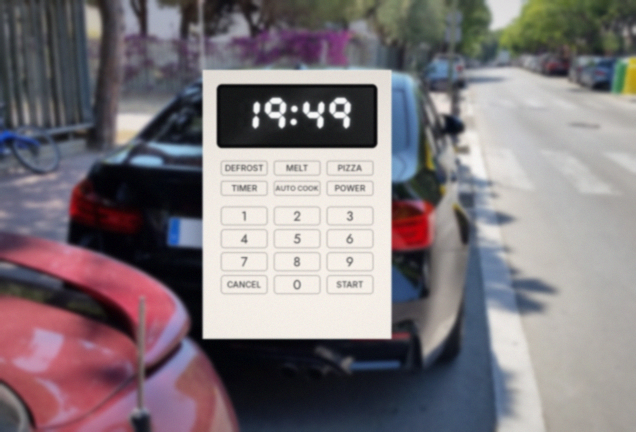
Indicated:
19.49
